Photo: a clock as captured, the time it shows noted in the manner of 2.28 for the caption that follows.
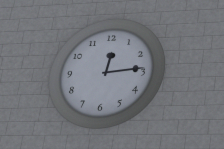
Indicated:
12.14
